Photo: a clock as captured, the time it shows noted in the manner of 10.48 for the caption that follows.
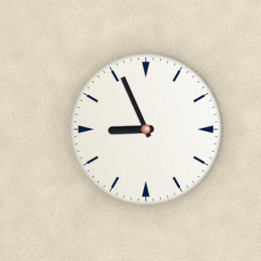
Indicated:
8.56
